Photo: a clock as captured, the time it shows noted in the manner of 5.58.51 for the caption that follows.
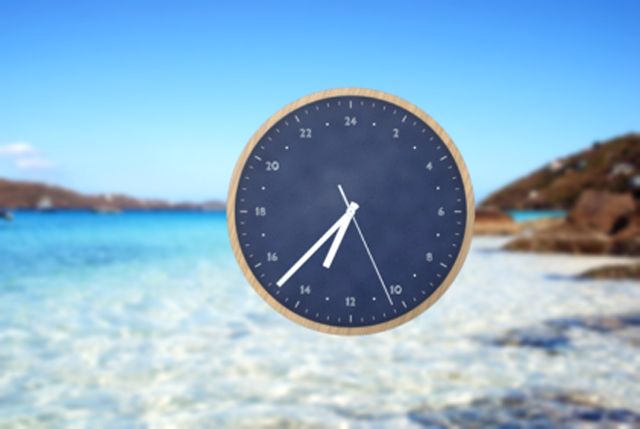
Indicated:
13.37.26
